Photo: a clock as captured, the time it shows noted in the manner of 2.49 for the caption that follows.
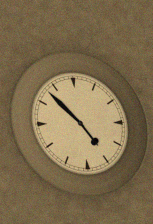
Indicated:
4.53
